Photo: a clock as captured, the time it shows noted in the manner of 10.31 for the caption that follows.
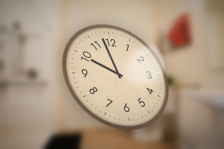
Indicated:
9.58
